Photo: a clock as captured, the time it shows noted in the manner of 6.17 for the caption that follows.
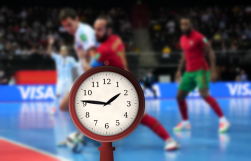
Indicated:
1.46
